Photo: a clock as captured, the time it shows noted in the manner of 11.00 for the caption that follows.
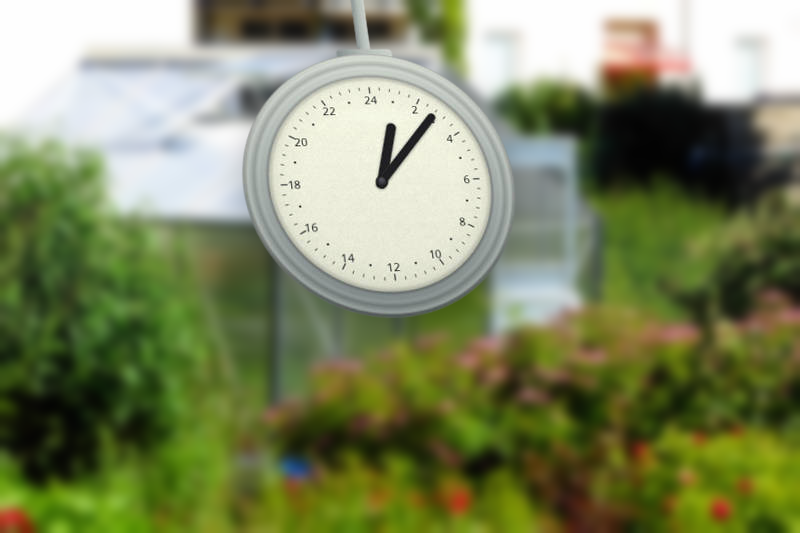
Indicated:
1.07
